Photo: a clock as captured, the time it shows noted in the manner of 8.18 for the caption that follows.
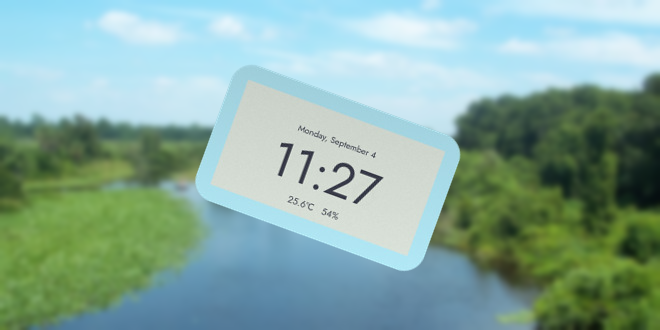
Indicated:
11.27
